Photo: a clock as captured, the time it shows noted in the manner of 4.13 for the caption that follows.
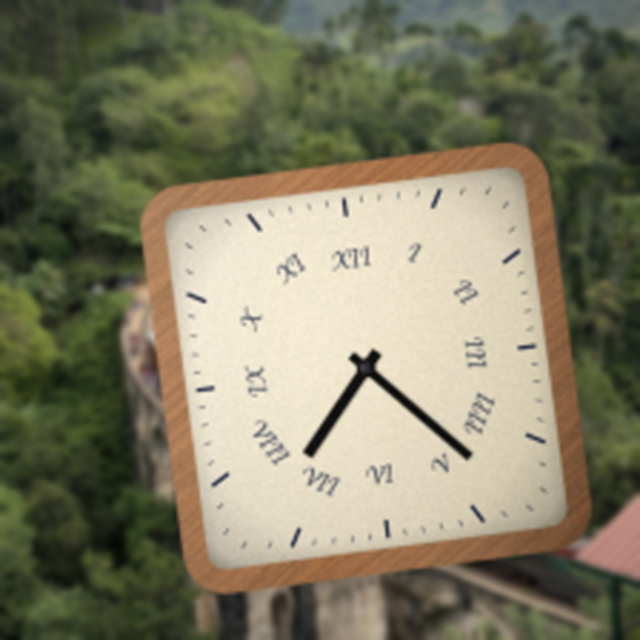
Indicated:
7.23
